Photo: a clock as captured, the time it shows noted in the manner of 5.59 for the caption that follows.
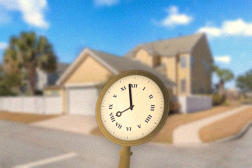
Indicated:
7.58
